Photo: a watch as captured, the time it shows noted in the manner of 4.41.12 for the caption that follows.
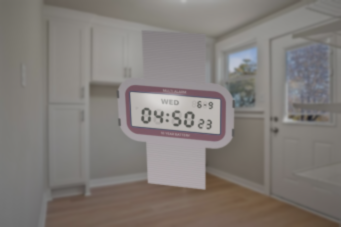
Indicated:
4.50.23
